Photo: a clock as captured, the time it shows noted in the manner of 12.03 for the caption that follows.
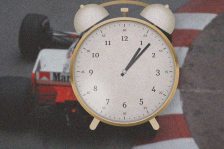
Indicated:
1.07
